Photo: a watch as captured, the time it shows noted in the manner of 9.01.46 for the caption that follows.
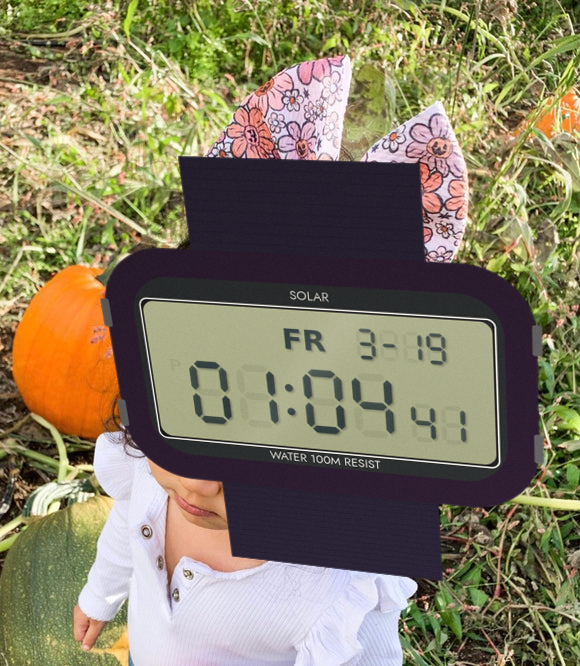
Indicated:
1.04.41
